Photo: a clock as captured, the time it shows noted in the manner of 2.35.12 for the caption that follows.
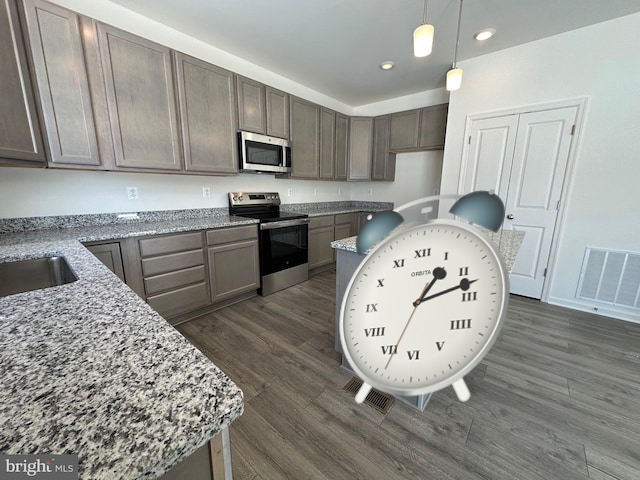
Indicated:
1.12.34
